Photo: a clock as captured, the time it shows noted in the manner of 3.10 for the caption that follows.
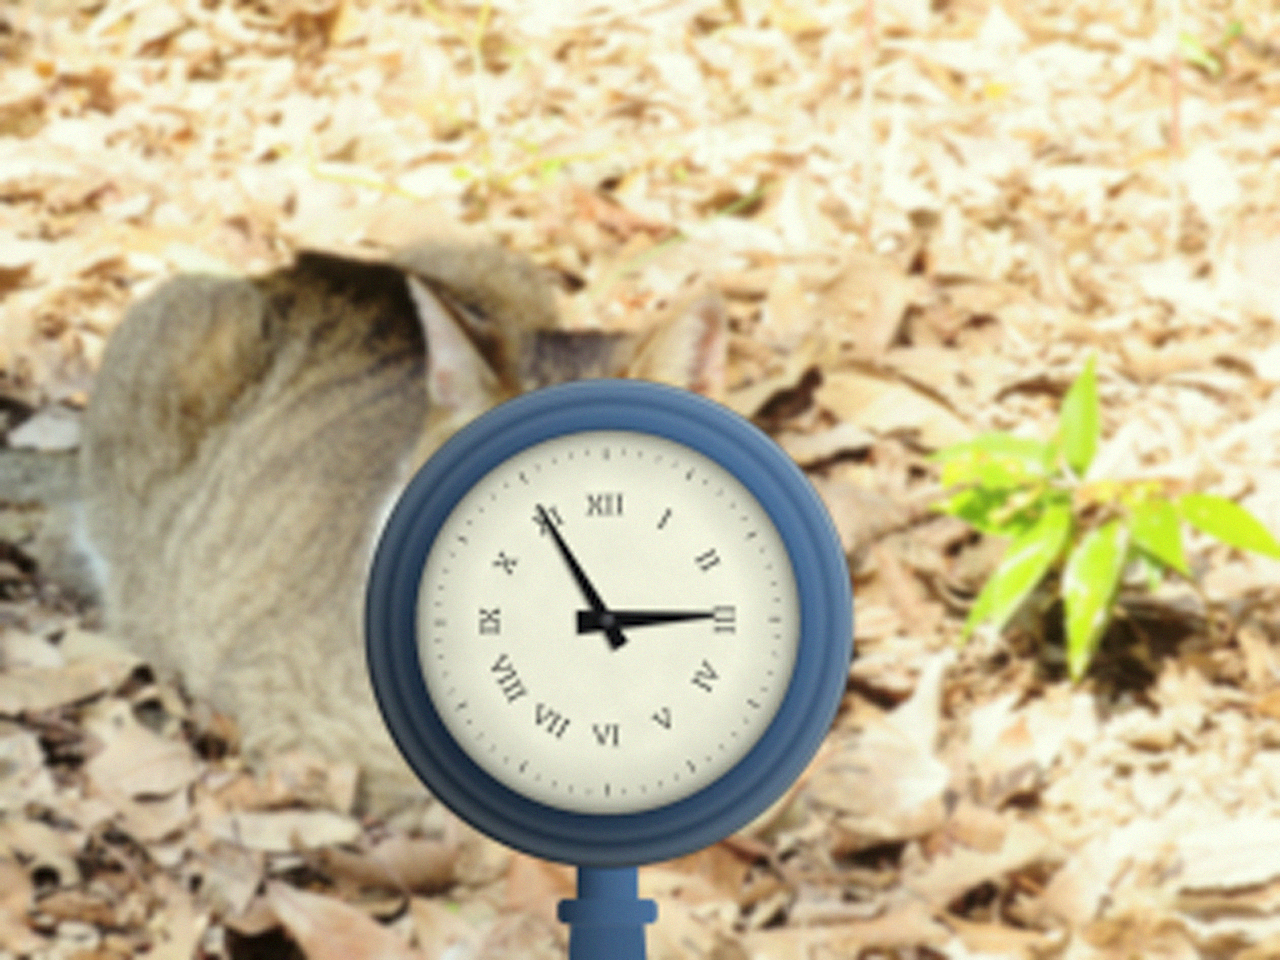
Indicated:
2.55
